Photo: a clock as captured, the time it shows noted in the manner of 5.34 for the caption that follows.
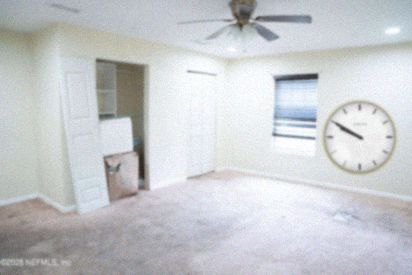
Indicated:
9.50
